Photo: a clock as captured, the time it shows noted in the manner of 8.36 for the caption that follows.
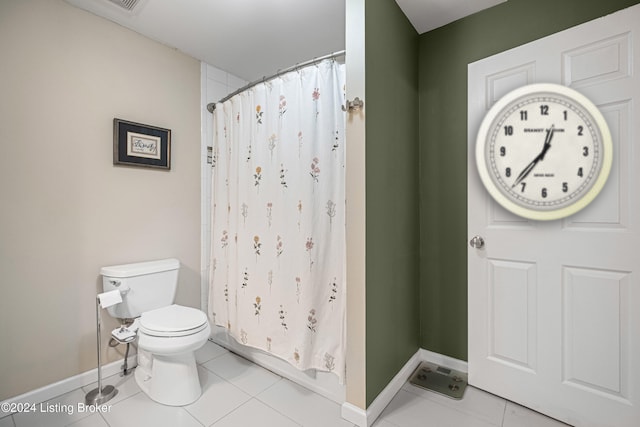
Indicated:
12.37
